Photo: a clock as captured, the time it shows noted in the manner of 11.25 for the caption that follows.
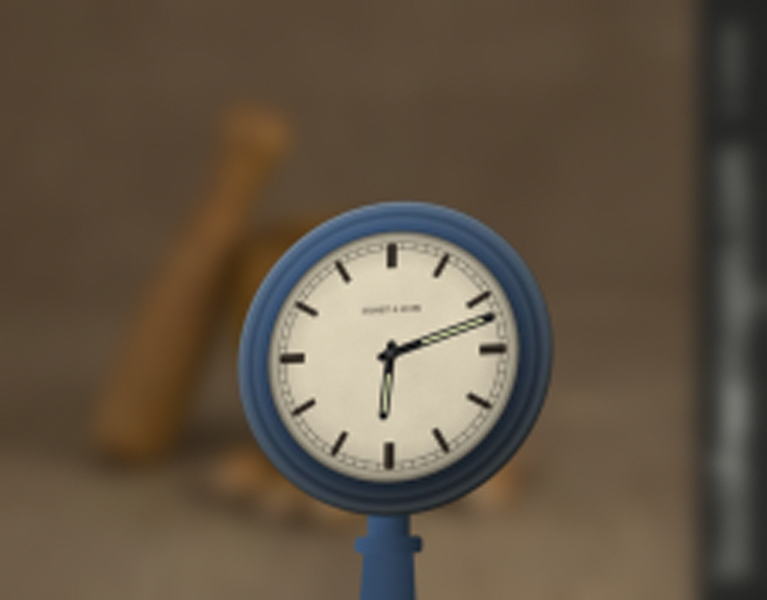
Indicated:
6.12
